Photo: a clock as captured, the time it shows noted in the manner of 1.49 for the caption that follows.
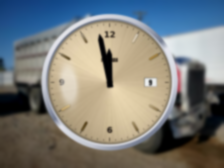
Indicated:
11.58
